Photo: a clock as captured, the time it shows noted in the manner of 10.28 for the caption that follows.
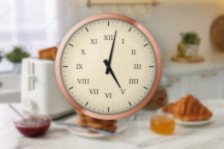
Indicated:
5.02
